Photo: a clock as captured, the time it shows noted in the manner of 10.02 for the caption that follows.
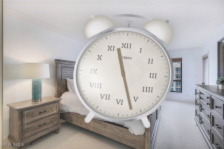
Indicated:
11.27
